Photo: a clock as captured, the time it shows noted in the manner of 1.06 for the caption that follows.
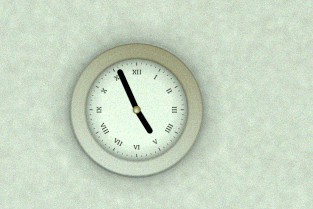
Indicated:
4.56
